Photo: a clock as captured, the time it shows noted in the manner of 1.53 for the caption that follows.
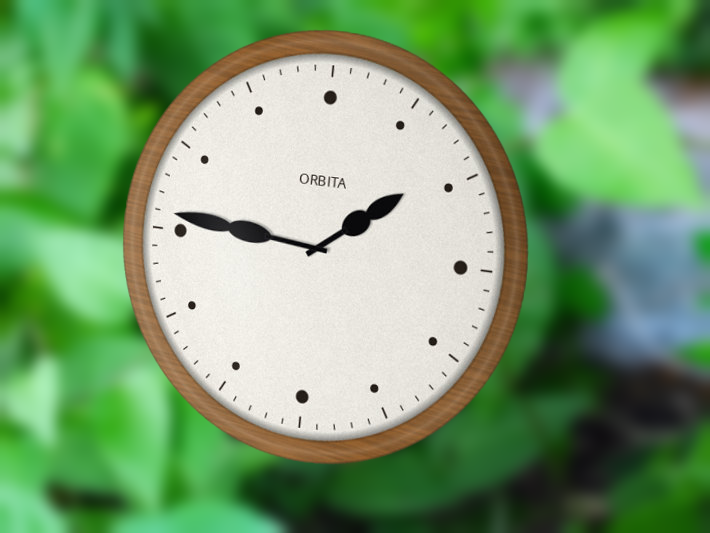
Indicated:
1.46
